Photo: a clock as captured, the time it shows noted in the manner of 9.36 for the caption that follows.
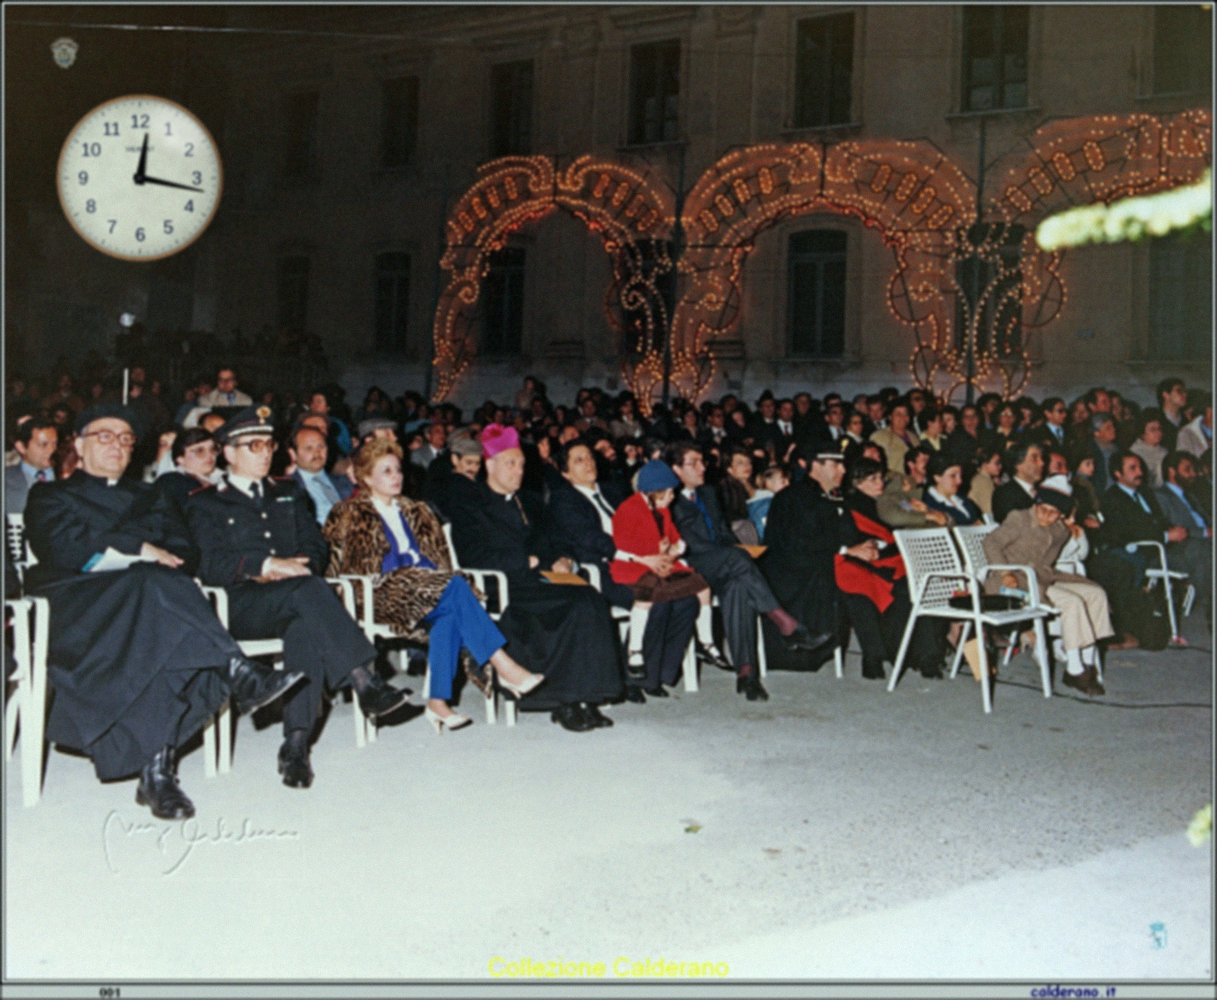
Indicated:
12.17
